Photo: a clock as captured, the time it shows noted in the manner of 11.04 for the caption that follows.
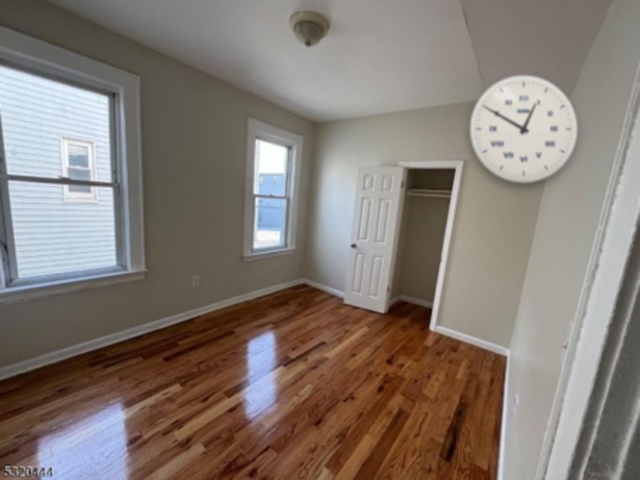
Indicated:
12.50
